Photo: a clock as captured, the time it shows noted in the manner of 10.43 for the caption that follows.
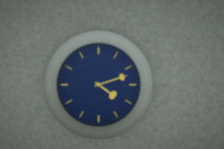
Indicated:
4.12
